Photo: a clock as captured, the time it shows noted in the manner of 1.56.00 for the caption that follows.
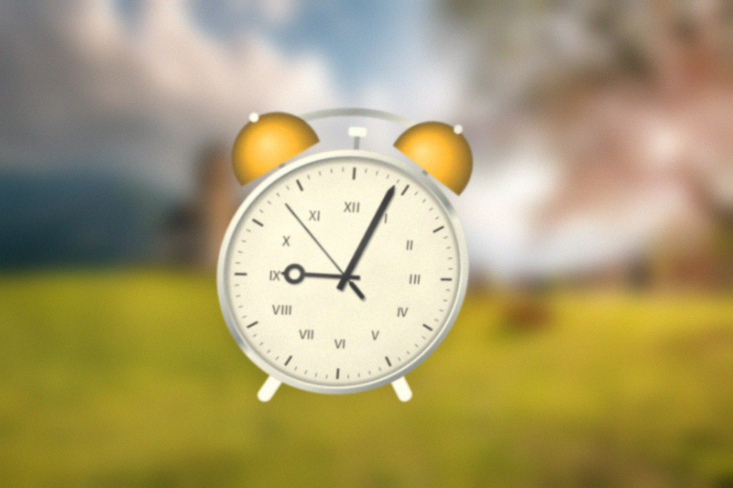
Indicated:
9.03.53
